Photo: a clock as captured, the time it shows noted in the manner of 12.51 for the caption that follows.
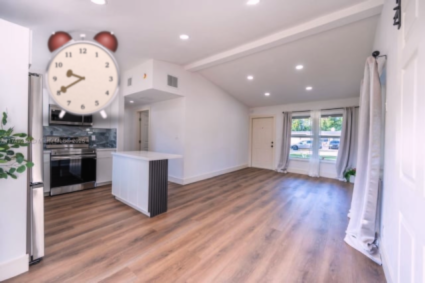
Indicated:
9.40
